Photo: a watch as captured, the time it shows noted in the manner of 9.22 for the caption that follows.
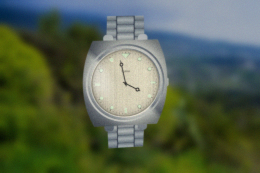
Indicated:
3.58
